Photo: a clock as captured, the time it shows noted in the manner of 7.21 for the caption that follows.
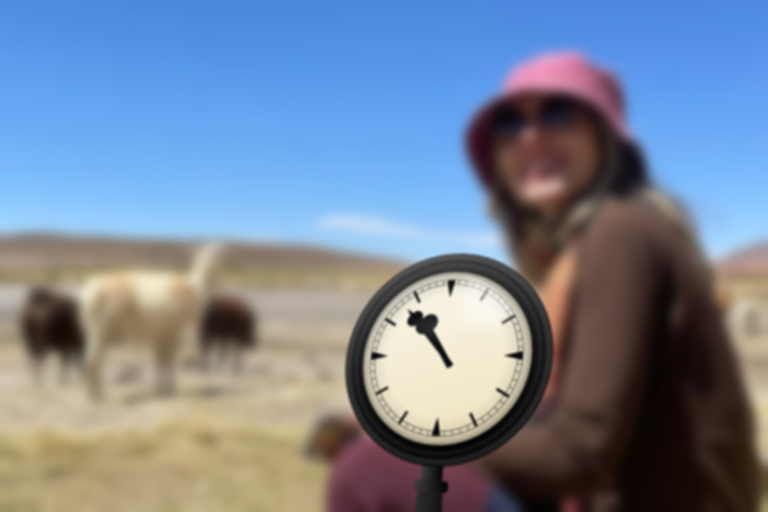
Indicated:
10.53
